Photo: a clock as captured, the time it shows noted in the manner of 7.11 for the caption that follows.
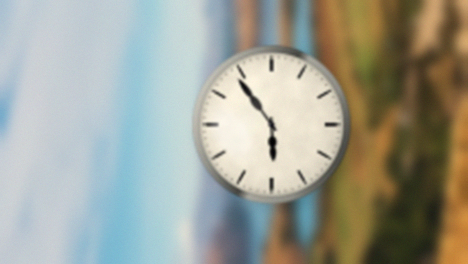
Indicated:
5.54
